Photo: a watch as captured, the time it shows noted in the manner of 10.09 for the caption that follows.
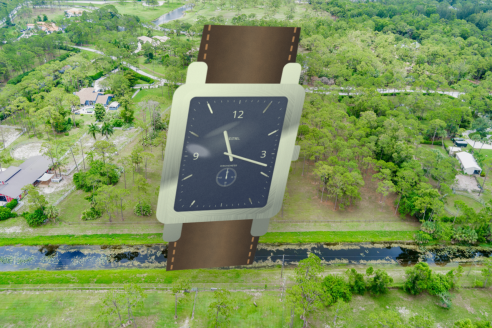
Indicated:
11.18
